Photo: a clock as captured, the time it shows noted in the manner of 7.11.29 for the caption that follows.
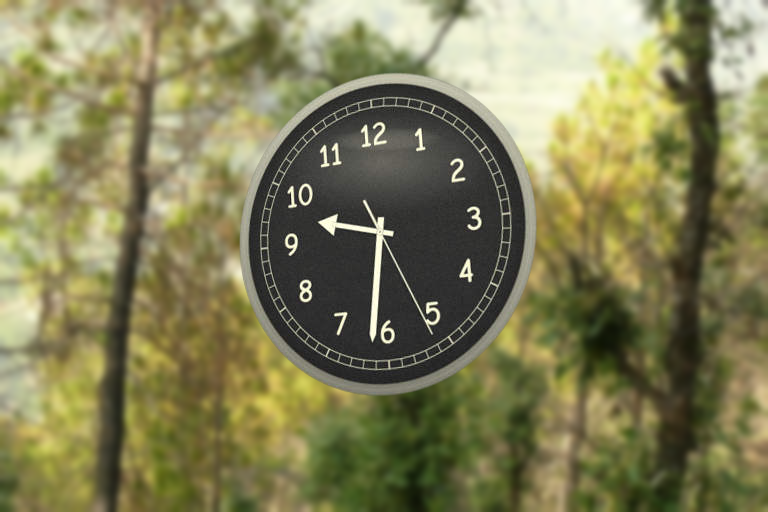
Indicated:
9.31.26
